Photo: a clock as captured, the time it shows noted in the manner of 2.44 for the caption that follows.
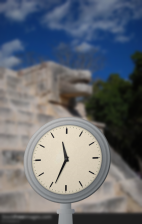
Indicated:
11.34
